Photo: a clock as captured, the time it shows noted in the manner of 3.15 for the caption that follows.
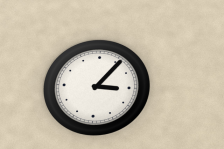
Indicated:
3.06
